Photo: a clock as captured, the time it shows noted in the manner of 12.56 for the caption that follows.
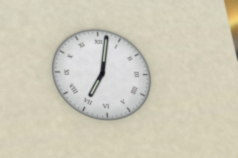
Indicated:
7.02
